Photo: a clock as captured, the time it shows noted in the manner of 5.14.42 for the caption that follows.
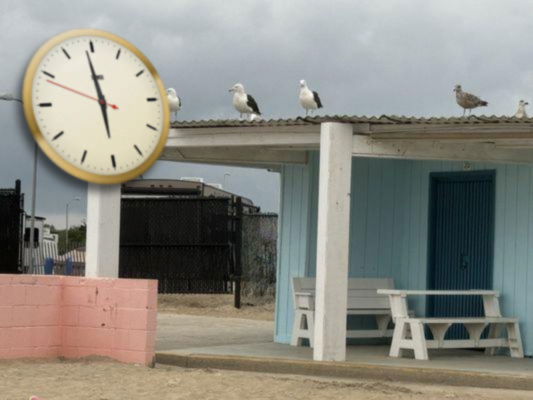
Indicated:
5.58.49
